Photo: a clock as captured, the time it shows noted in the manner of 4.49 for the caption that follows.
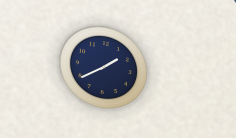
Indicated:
1.39
